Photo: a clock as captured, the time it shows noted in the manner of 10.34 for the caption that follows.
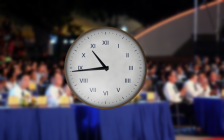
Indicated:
10.44
